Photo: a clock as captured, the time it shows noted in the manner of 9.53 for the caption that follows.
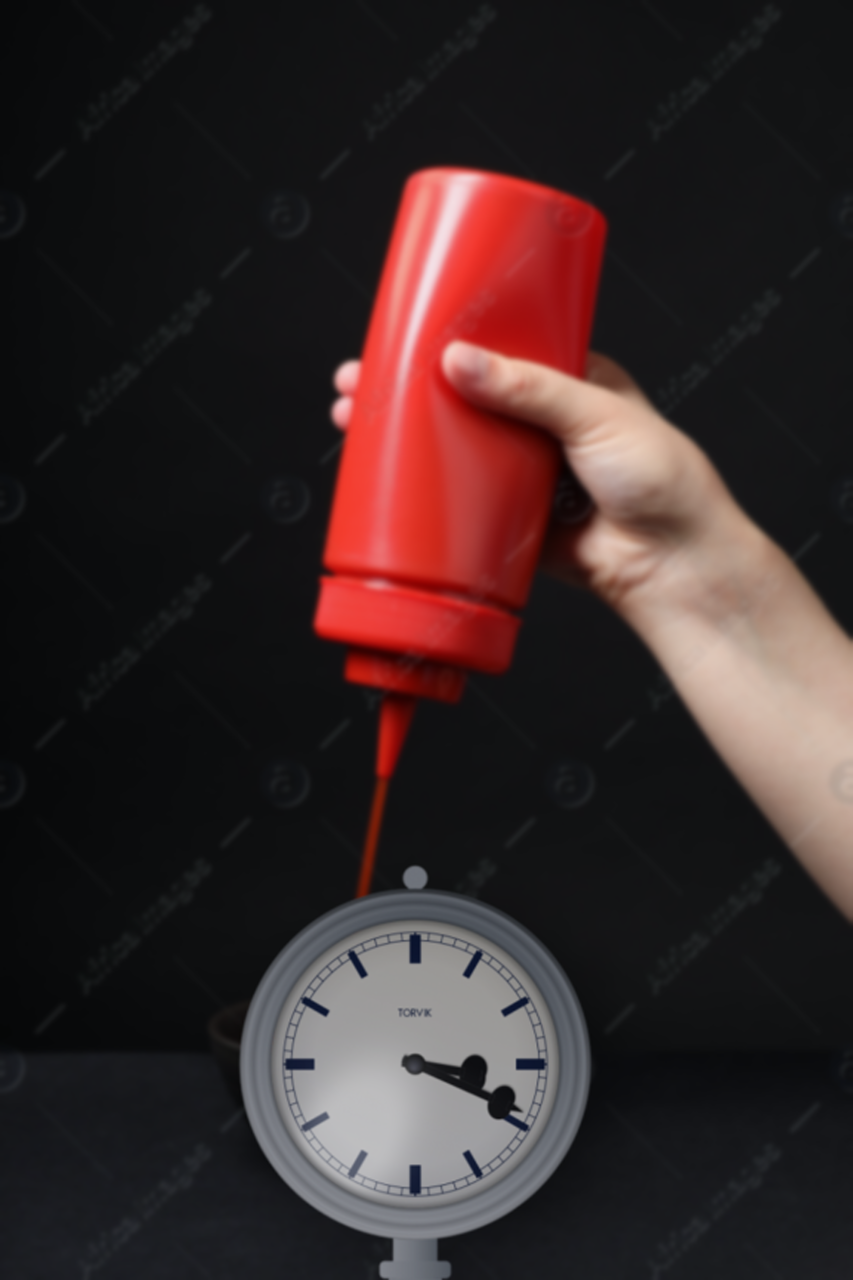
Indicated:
3.19
